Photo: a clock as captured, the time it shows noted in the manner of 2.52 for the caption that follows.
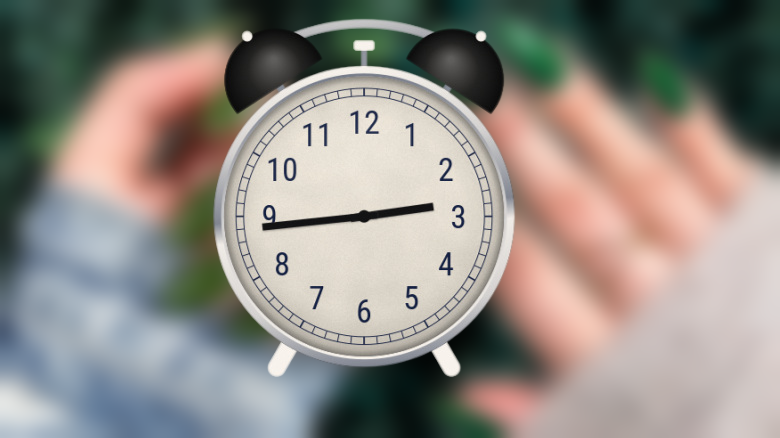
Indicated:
2.44
